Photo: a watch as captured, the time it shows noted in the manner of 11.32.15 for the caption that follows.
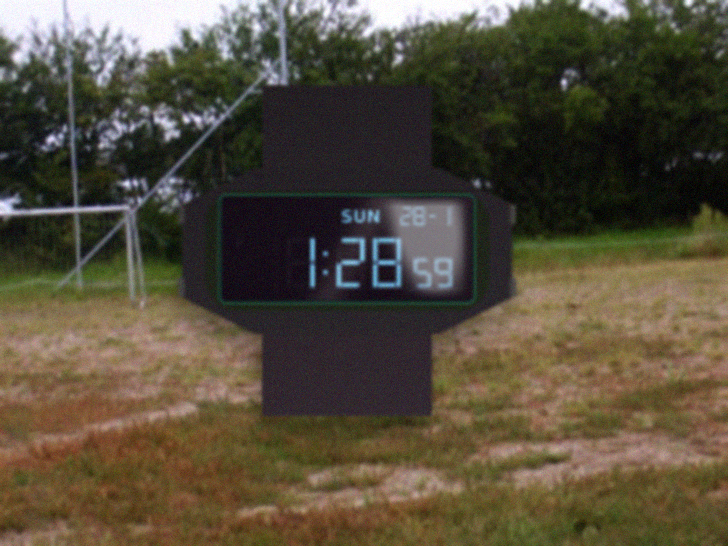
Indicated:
1.28.59
